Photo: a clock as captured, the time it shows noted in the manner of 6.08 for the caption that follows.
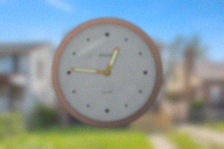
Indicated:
12.46
